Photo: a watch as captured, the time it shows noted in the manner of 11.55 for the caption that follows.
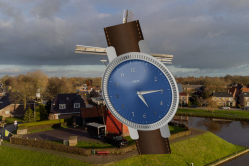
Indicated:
5.15
